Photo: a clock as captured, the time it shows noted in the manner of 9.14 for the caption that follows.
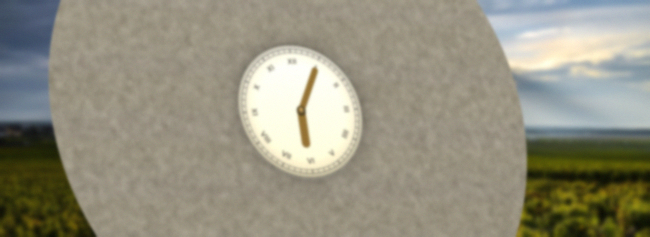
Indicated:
6.05
